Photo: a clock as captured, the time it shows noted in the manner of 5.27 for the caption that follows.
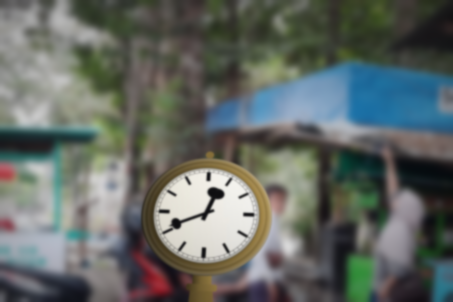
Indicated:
12.41
